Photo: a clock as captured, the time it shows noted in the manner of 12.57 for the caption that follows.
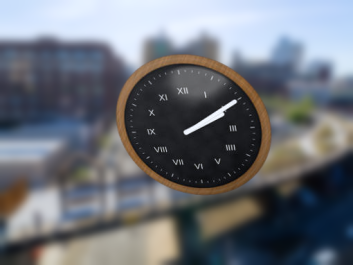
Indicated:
2.10
